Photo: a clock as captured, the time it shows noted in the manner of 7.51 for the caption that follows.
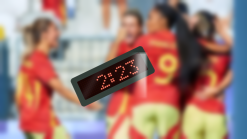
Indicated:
2.23
